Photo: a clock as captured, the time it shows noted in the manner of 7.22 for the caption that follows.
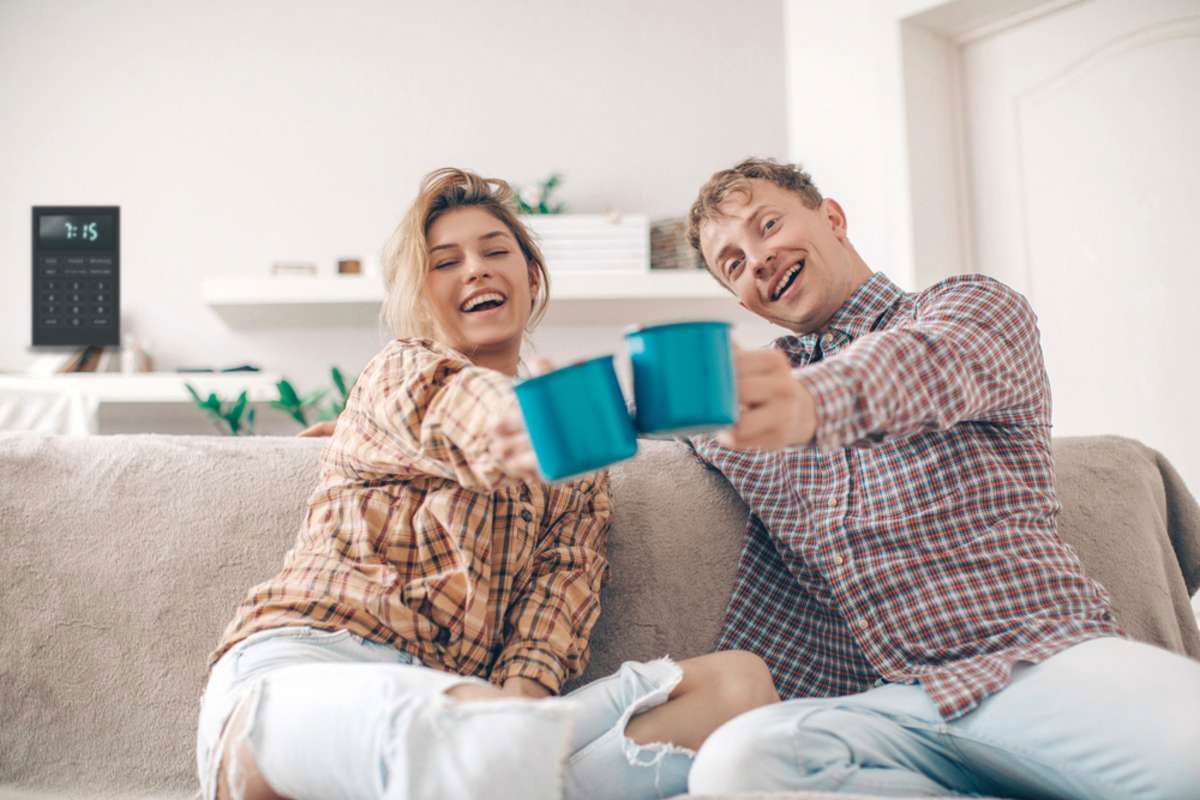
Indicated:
7.15
